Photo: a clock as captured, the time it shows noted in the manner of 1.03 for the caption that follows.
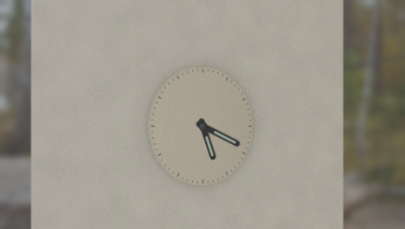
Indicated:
5.19
